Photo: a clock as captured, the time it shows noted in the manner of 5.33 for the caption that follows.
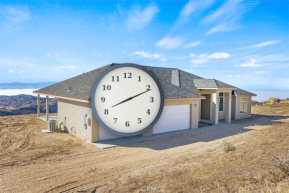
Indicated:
8.11
